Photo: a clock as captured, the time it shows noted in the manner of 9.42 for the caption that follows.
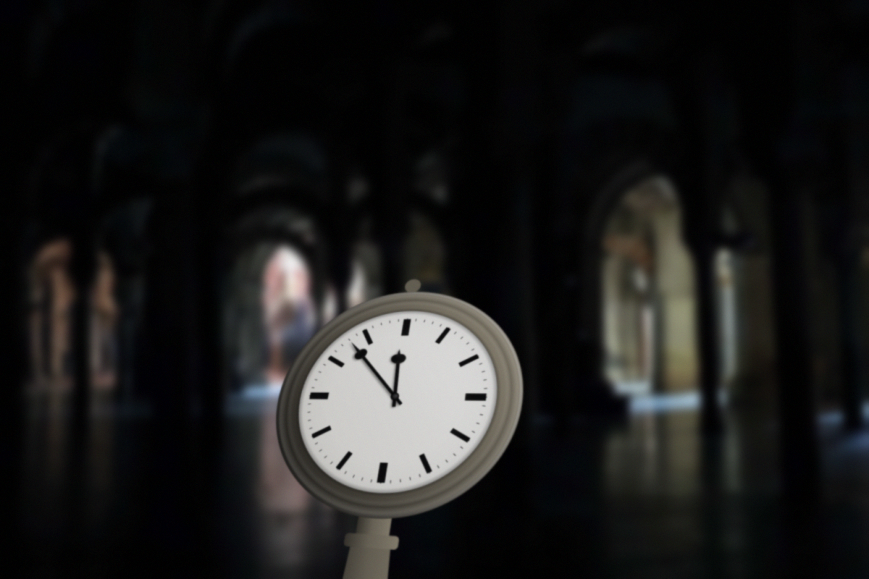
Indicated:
11.53
